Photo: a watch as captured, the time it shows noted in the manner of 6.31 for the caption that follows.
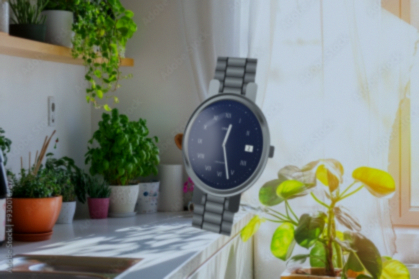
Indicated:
12.27
